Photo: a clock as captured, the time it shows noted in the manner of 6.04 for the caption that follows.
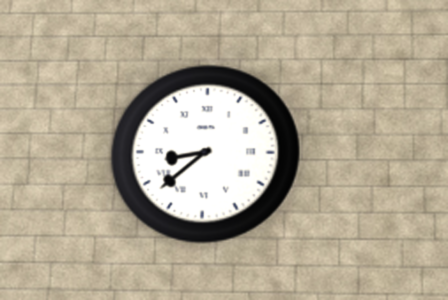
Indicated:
8.38
